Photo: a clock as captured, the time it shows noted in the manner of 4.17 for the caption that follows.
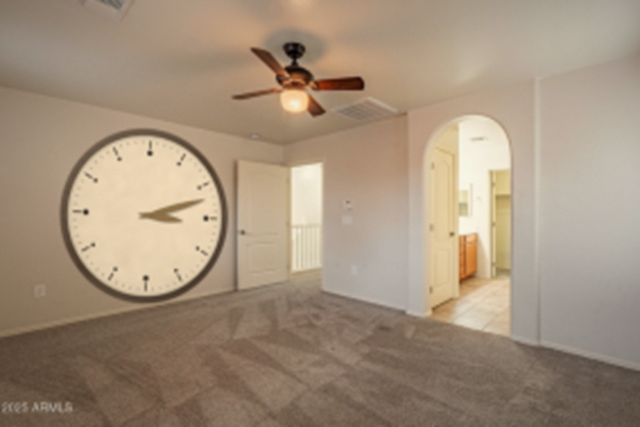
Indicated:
3.12
